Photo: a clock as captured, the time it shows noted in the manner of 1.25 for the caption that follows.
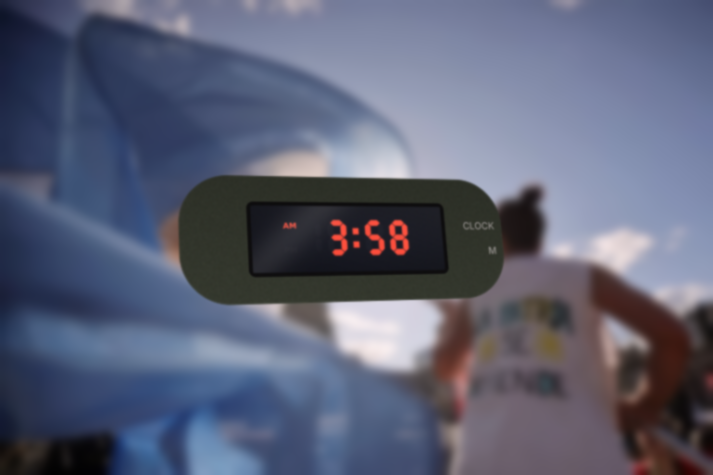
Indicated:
3.58
